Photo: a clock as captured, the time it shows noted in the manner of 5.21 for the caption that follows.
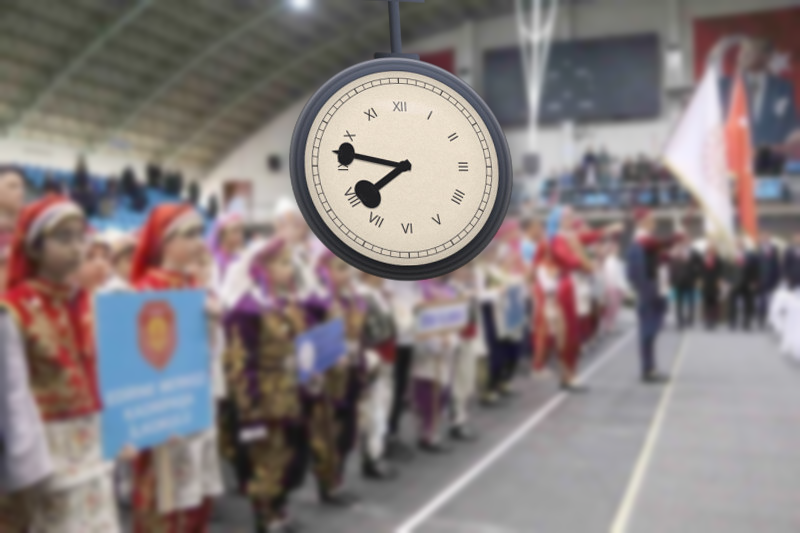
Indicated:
7.47
